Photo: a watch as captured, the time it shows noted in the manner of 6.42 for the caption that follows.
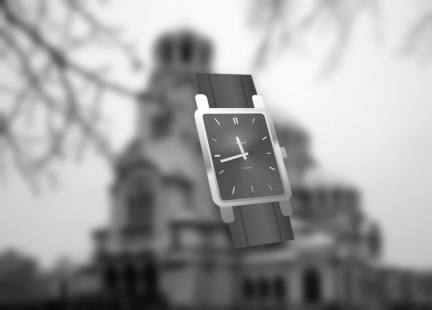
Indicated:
11.43
